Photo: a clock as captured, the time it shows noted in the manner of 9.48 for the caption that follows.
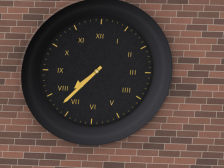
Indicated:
7.37
